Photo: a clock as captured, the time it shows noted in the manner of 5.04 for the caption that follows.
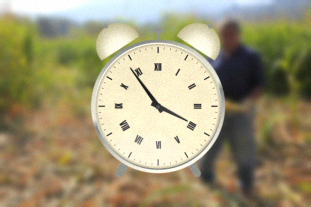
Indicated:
3.54
